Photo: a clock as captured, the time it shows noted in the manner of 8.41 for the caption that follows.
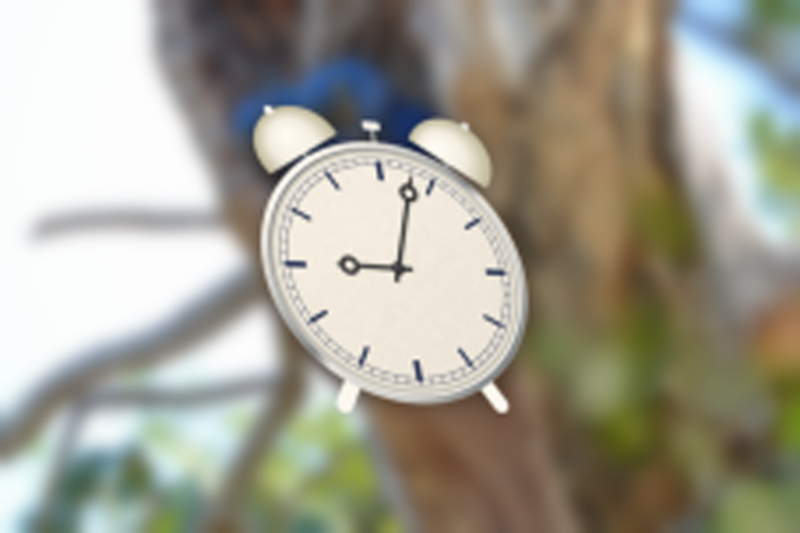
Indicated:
9.03
